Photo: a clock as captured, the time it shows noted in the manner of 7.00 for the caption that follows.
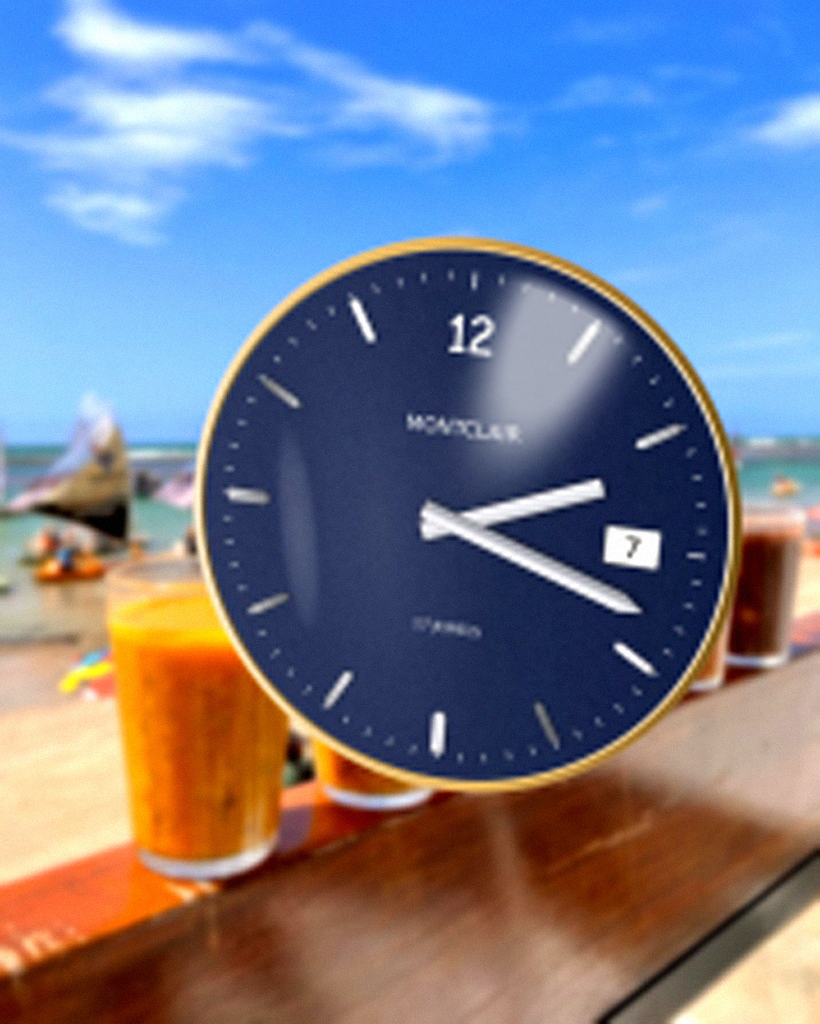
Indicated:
2.18
